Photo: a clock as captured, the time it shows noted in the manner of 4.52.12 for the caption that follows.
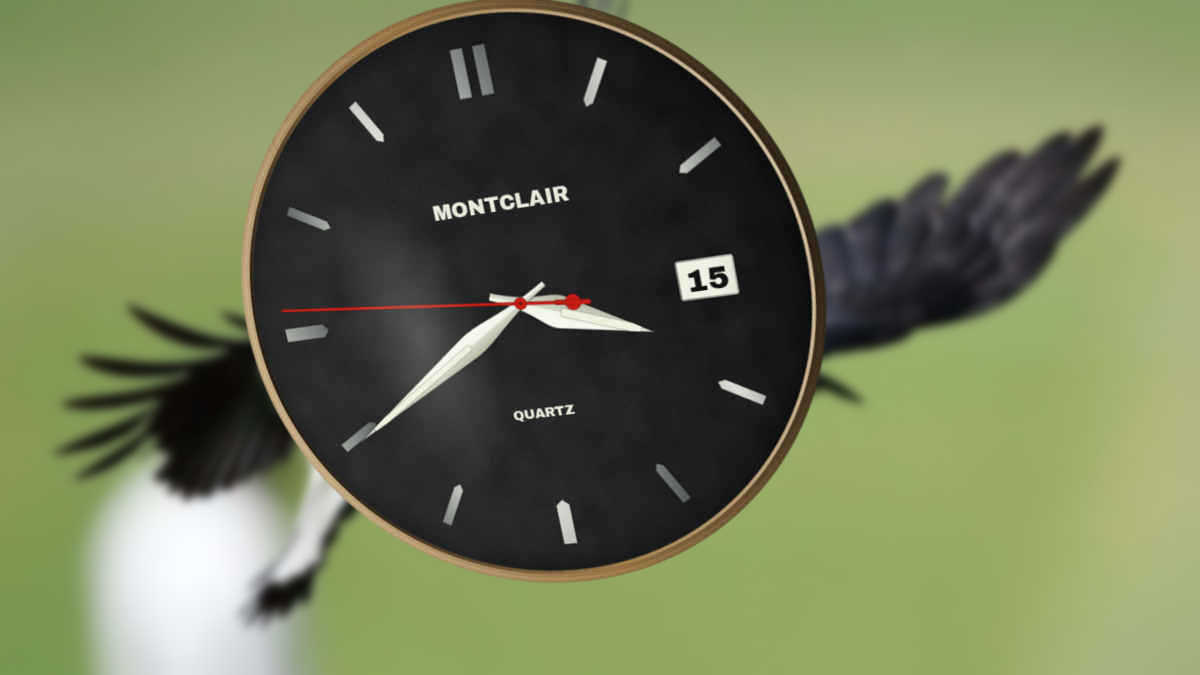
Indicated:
3.39.46
